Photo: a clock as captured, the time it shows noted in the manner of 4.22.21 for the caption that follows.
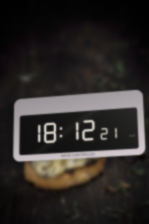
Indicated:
18.12.21
